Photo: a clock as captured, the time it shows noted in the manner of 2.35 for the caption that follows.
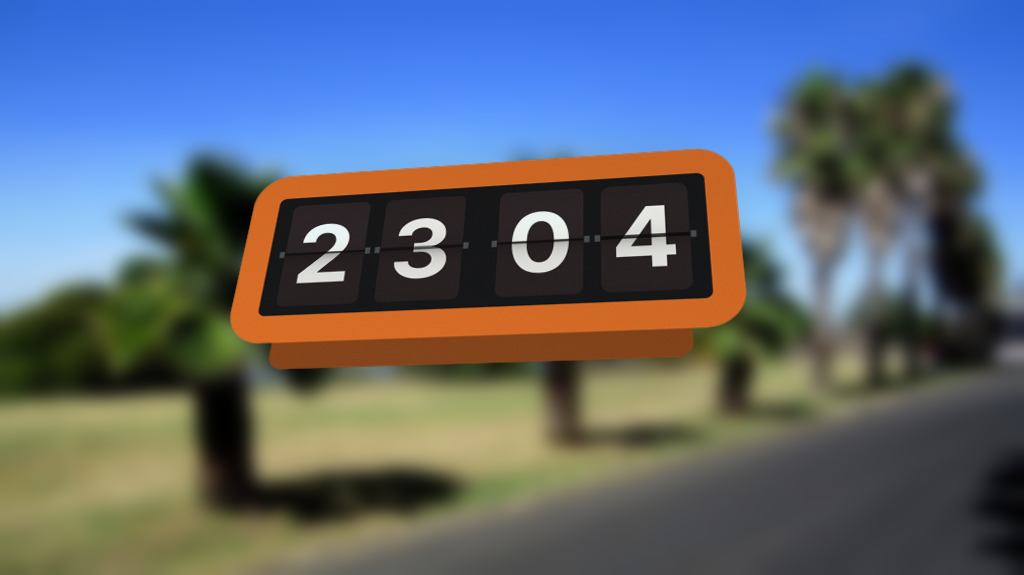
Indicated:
23.04
